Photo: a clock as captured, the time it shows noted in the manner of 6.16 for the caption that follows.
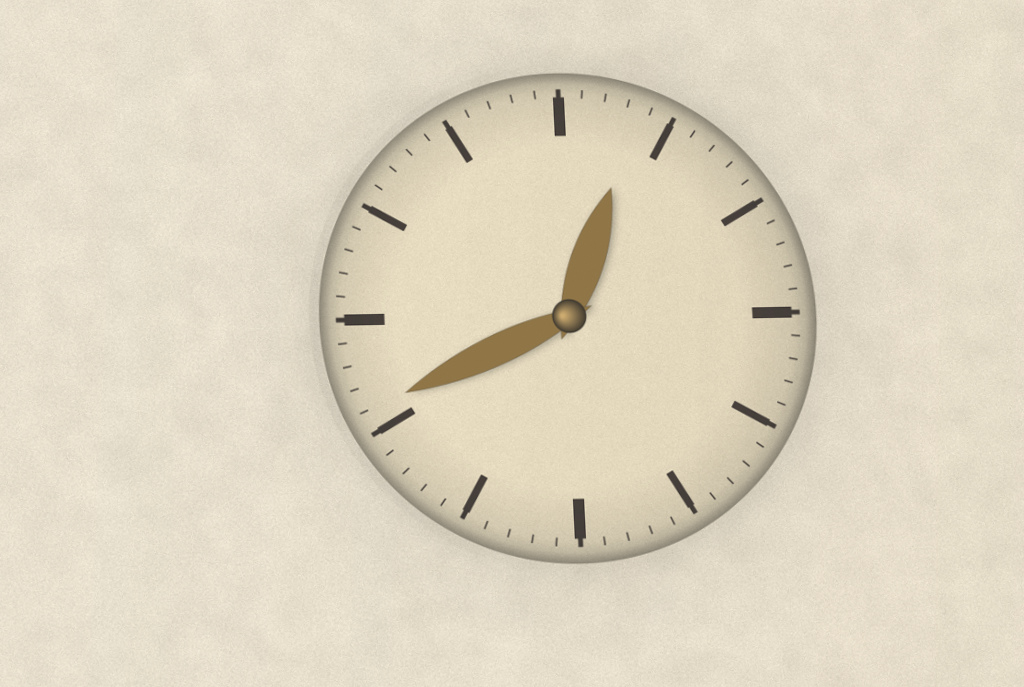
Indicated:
12.41
